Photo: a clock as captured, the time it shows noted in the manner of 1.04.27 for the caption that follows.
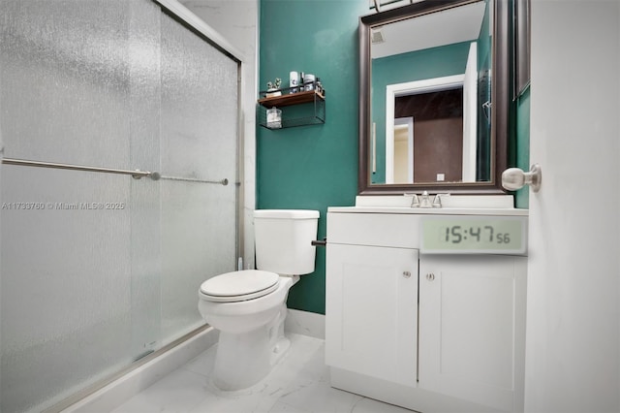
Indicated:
15.47.56
